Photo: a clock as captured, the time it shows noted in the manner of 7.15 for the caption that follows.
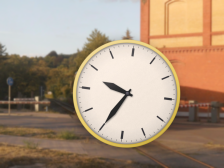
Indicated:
9.35
